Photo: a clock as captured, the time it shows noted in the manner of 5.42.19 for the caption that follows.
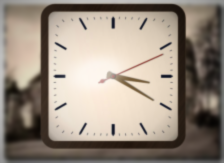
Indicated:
3.20.11
